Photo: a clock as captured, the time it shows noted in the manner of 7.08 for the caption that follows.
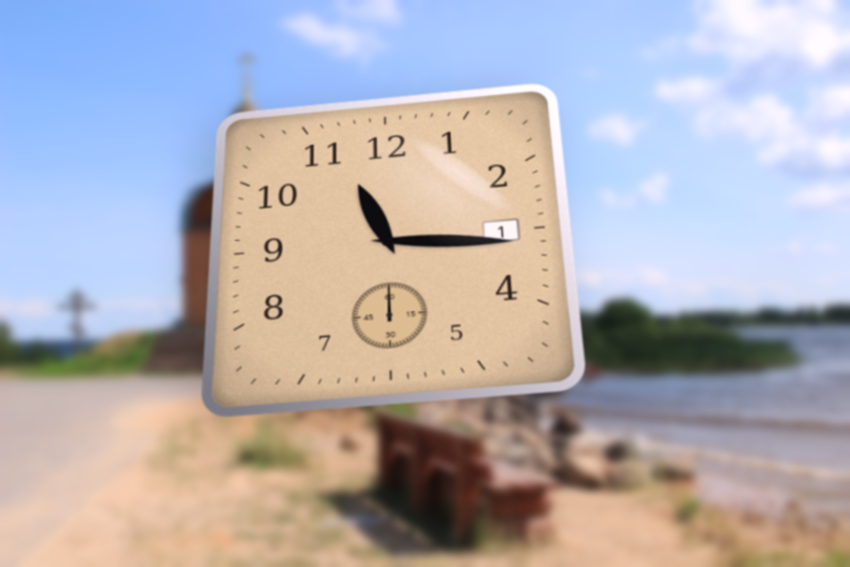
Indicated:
11.16
